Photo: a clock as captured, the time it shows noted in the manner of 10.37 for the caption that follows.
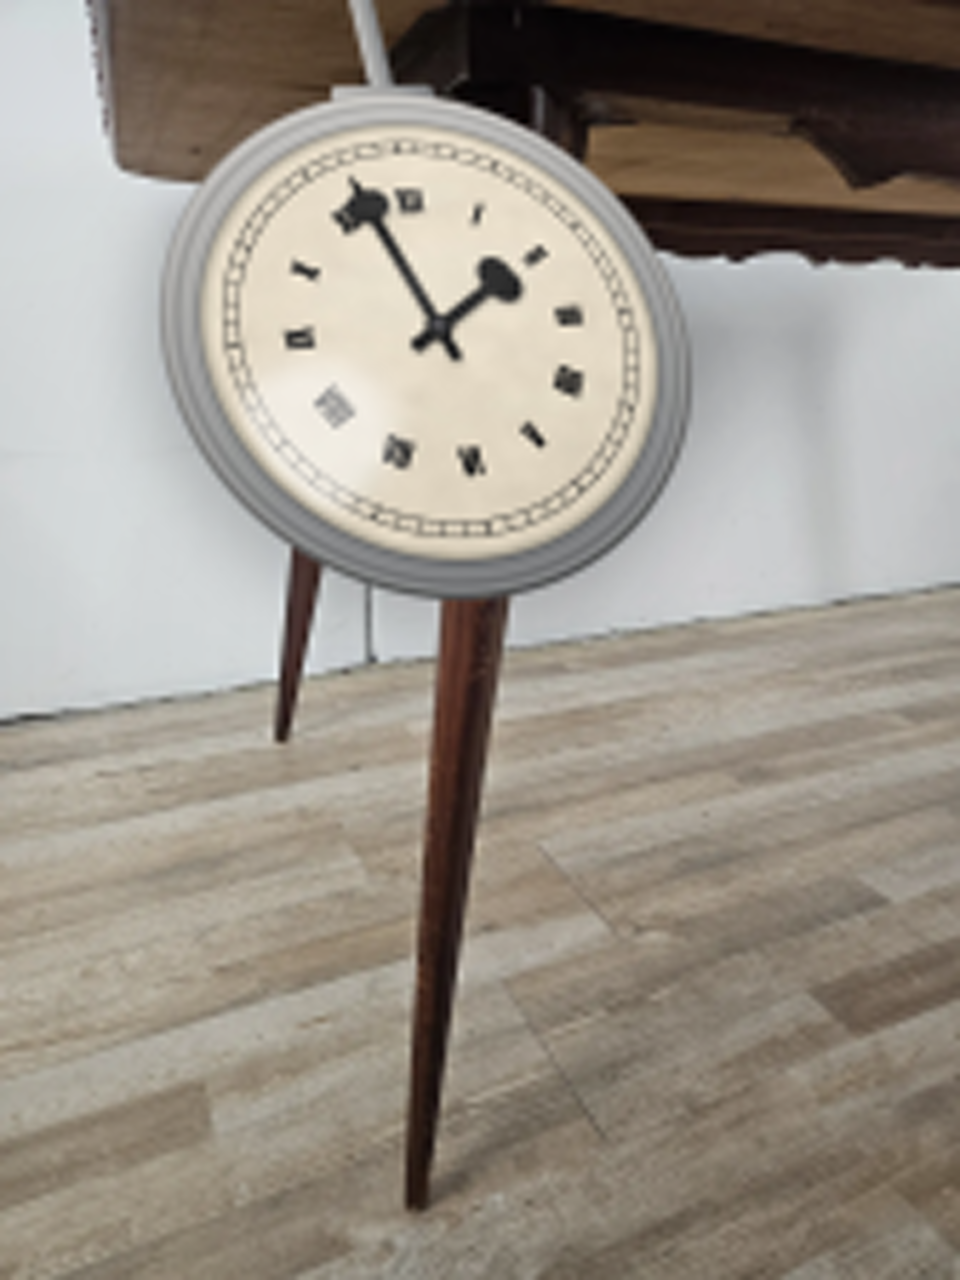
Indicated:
1.57
